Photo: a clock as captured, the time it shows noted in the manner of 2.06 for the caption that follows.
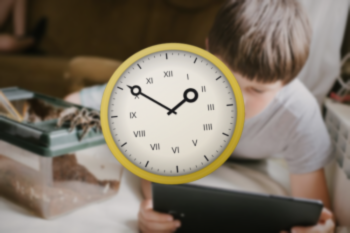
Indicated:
1.51
